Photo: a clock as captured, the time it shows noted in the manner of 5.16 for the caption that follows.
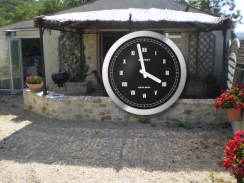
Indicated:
3.58
